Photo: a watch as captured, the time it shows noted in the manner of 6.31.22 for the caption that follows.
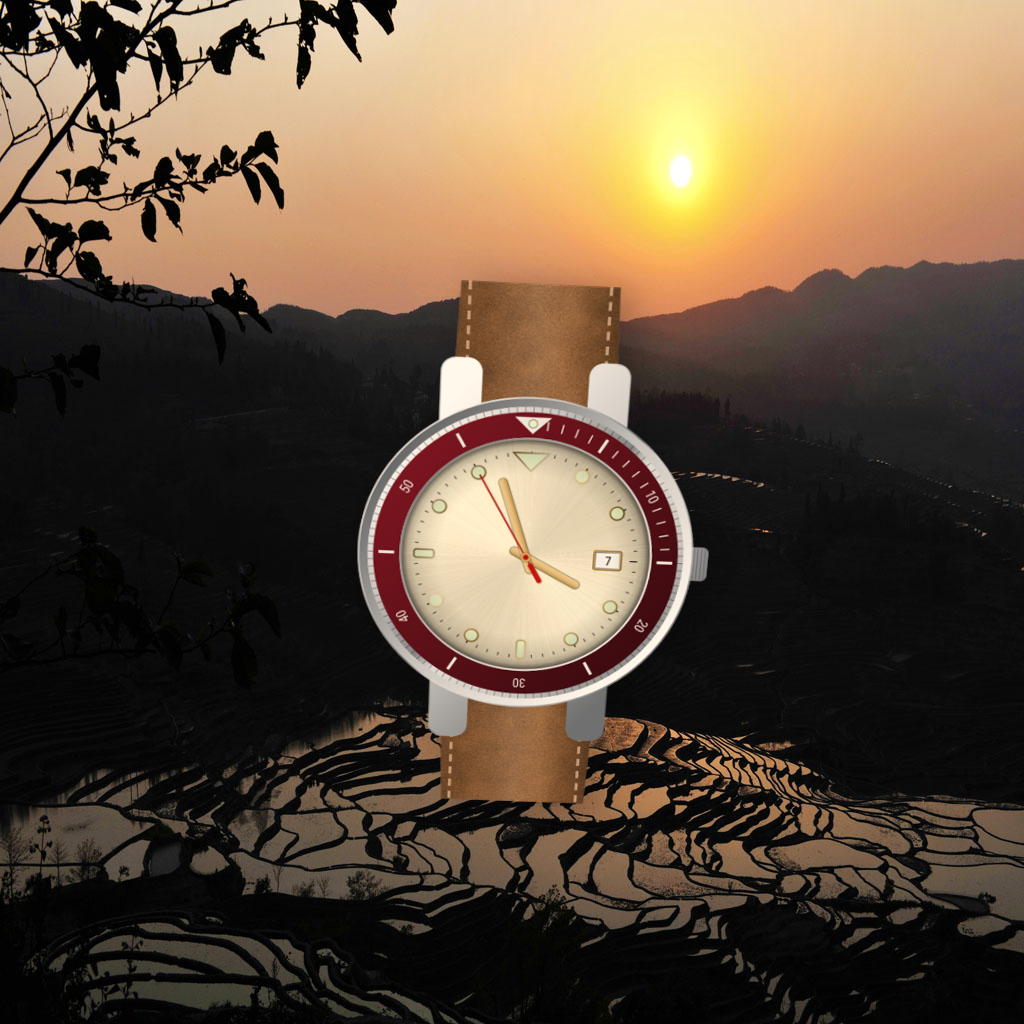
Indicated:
3.56.55
